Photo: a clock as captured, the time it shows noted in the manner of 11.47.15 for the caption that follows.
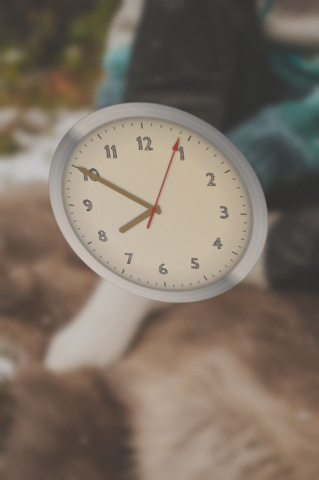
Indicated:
7.50.04
